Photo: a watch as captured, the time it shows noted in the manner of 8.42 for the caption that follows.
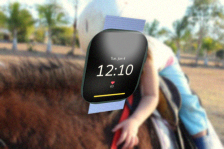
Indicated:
12.10
